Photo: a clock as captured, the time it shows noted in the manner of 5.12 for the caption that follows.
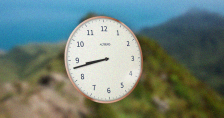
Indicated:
8.43
